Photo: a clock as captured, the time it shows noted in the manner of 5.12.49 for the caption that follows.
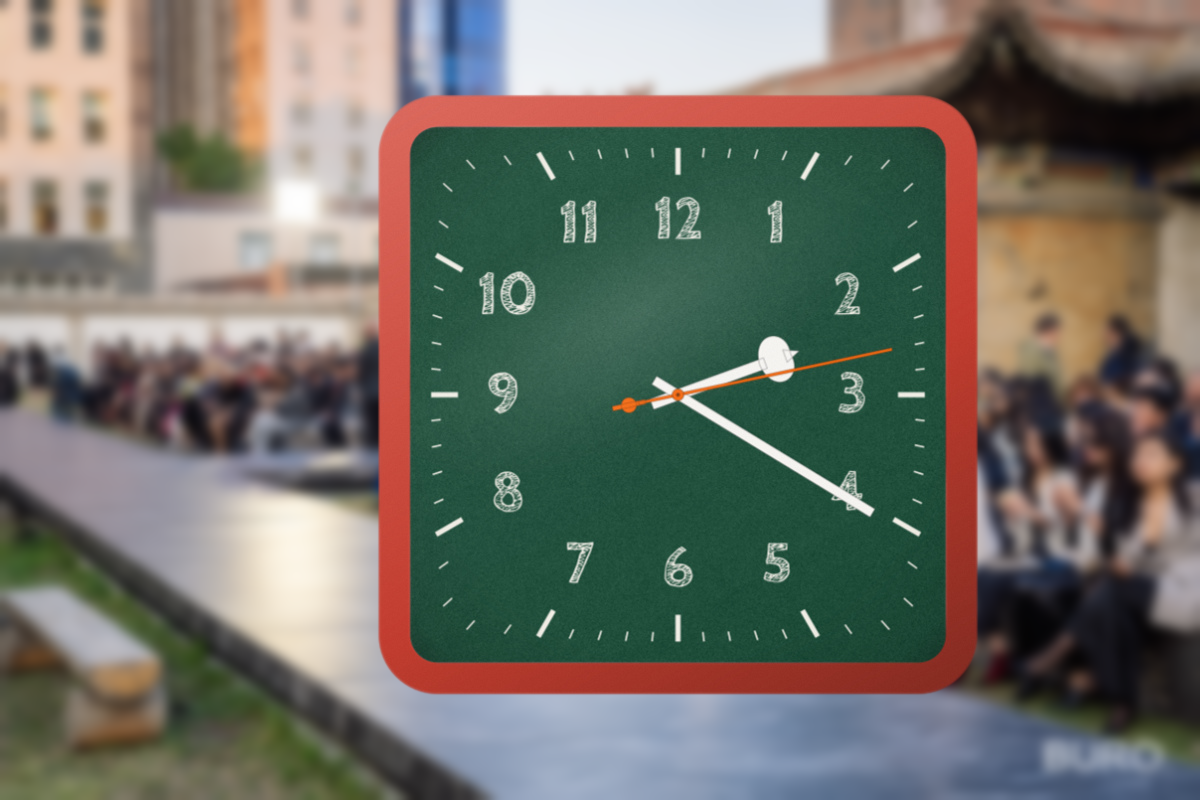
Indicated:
2.20.13
